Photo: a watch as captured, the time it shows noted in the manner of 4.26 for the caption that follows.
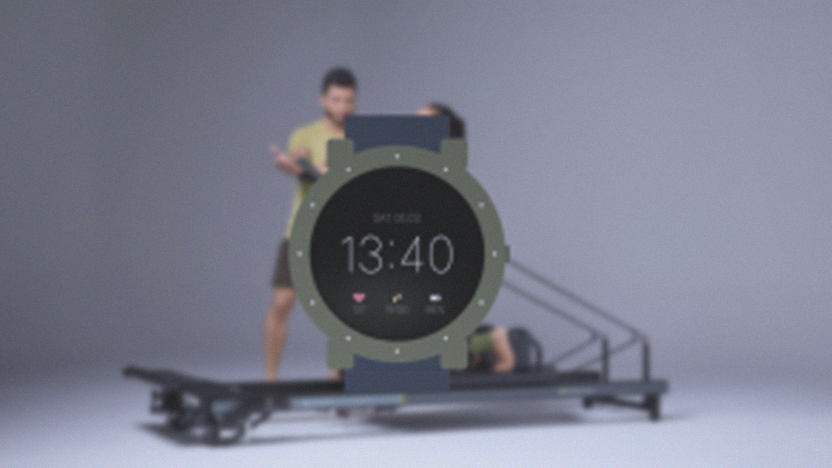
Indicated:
13.40
